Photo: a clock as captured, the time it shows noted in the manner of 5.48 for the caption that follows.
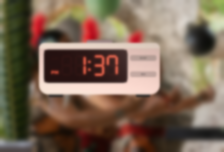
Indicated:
1.37
